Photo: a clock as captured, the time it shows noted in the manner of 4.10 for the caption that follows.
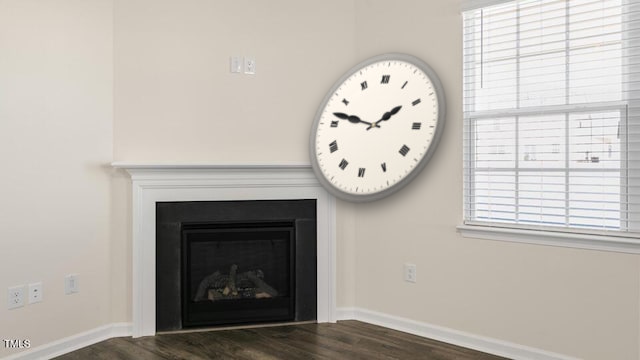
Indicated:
1.47
